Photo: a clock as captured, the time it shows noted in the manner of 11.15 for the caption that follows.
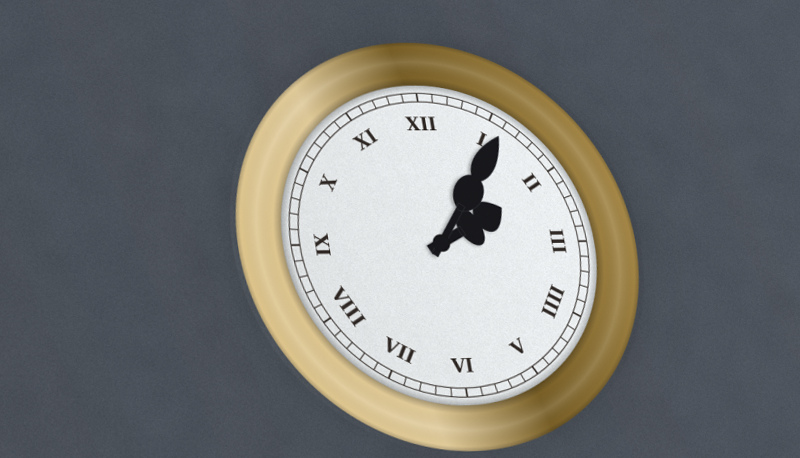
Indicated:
2.06
